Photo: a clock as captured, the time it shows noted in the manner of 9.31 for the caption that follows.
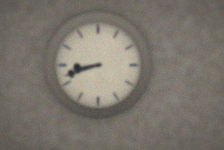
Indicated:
8.42
